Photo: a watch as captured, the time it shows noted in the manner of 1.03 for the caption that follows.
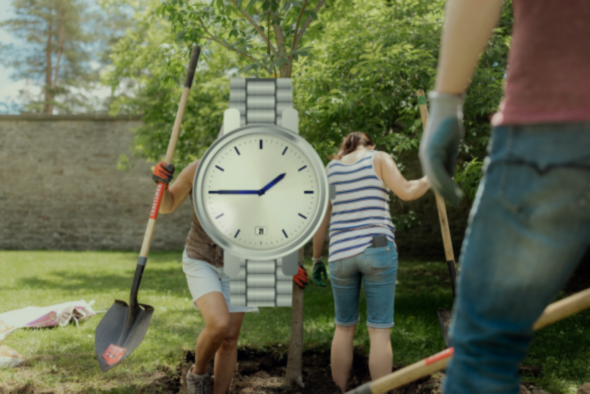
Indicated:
1.45
